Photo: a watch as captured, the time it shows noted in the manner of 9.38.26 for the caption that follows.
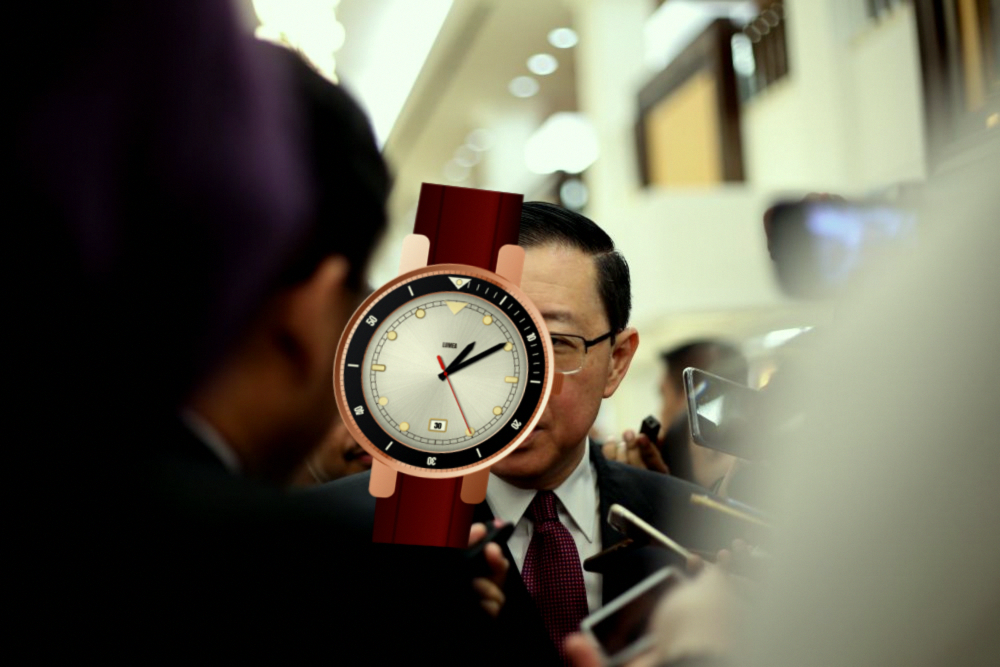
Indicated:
1.09.25
